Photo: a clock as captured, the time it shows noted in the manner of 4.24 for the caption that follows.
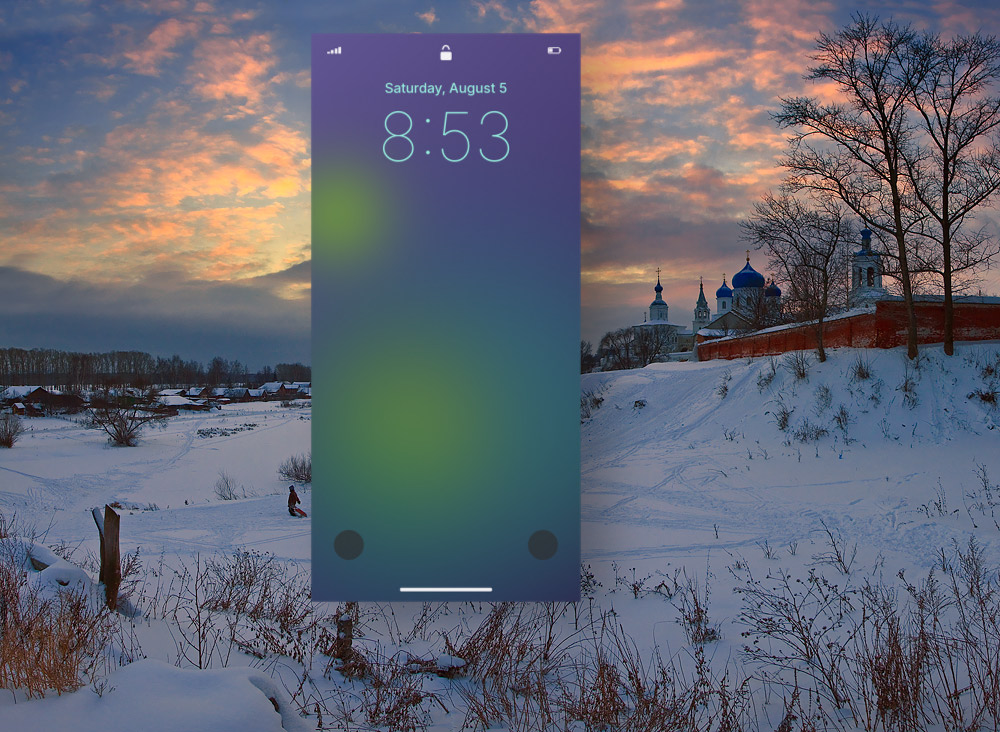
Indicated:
8.53
